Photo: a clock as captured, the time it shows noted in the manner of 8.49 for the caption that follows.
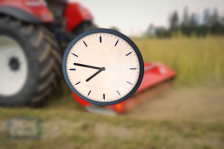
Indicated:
7.47
